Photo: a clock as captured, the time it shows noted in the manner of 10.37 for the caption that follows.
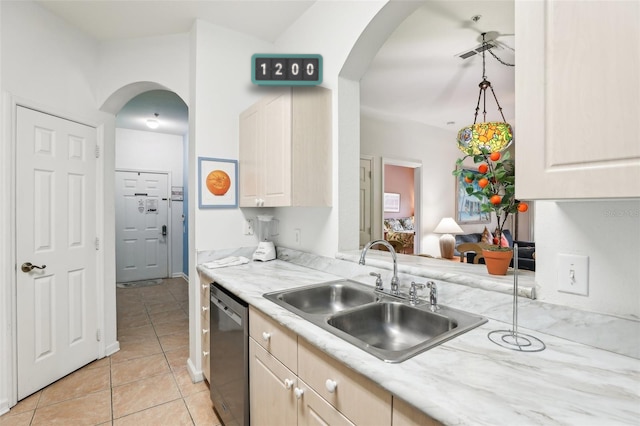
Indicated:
12.00
